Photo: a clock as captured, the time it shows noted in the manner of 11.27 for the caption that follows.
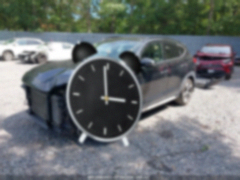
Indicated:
2.59
